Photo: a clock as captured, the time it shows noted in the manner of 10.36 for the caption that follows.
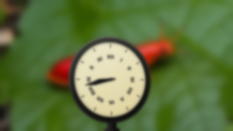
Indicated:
8.43
